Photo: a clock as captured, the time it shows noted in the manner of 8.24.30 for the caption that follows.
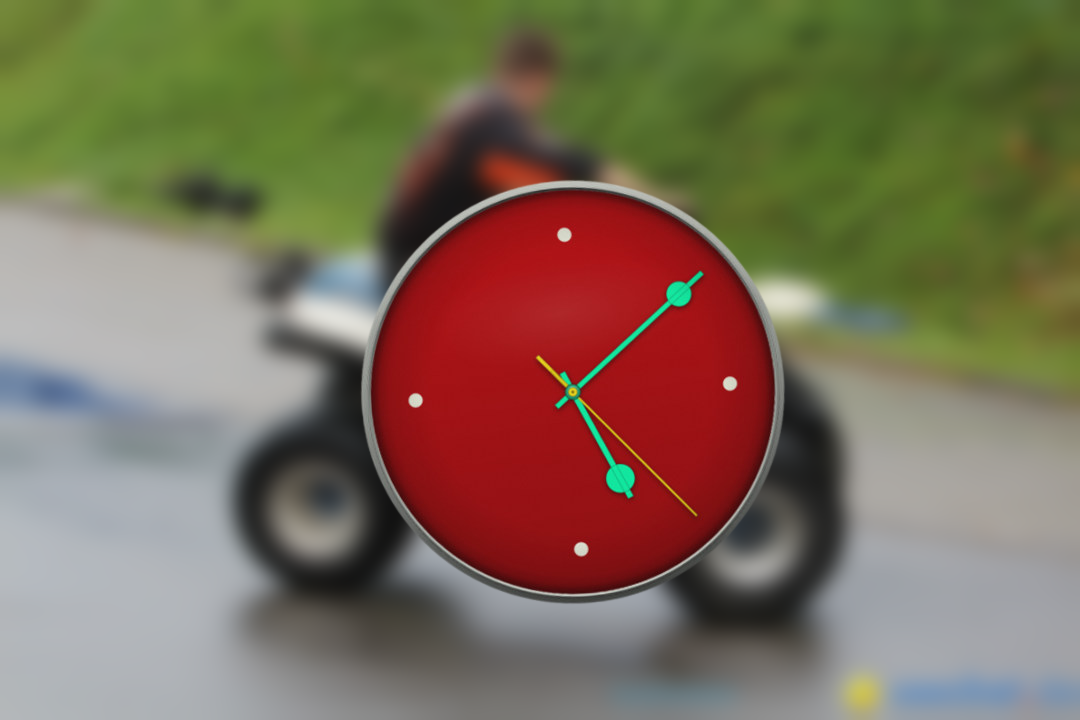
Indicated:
5.08.23
